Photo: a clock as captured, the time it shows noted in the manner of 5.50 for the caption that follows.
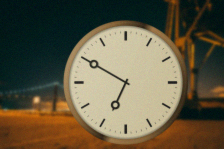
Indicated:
6.50
